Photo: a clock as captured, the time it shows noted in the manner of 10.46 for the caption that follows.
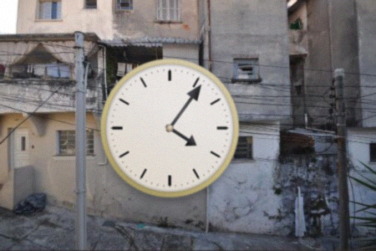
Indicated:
4.06
